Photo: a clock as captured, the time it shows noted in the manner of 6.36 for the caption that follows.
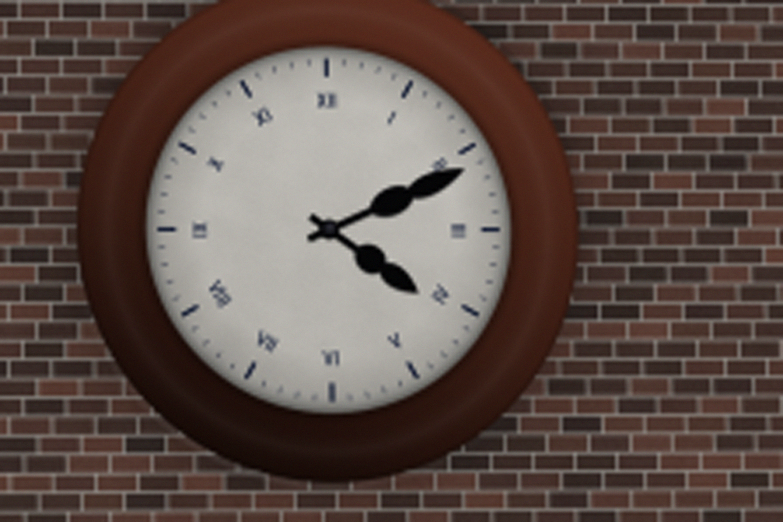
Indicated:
4.11
